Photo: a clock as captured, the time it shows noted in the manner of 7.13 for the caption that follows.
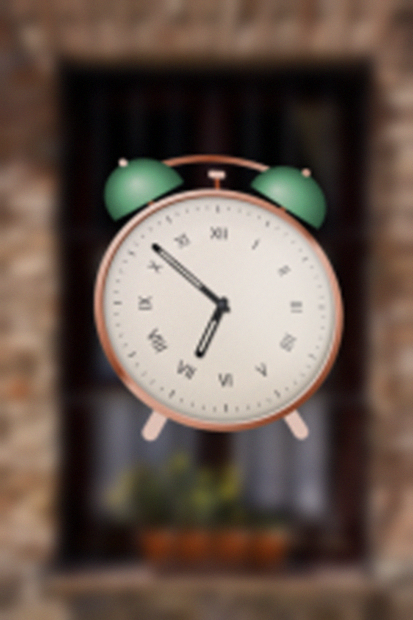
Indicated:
6.52
